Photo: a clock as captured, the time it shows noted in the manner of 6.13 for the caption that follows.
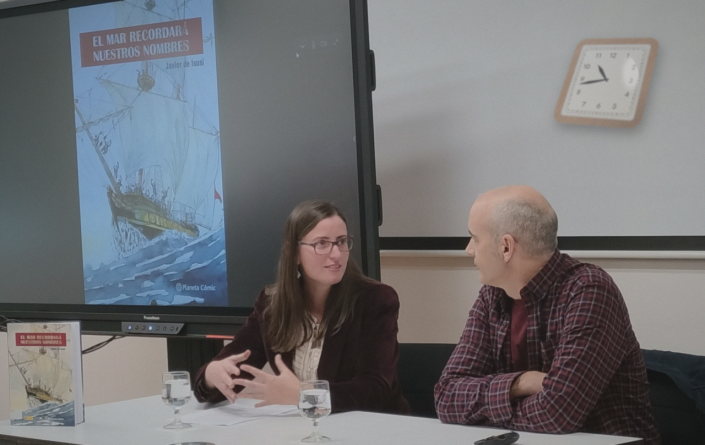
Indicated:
10.43
